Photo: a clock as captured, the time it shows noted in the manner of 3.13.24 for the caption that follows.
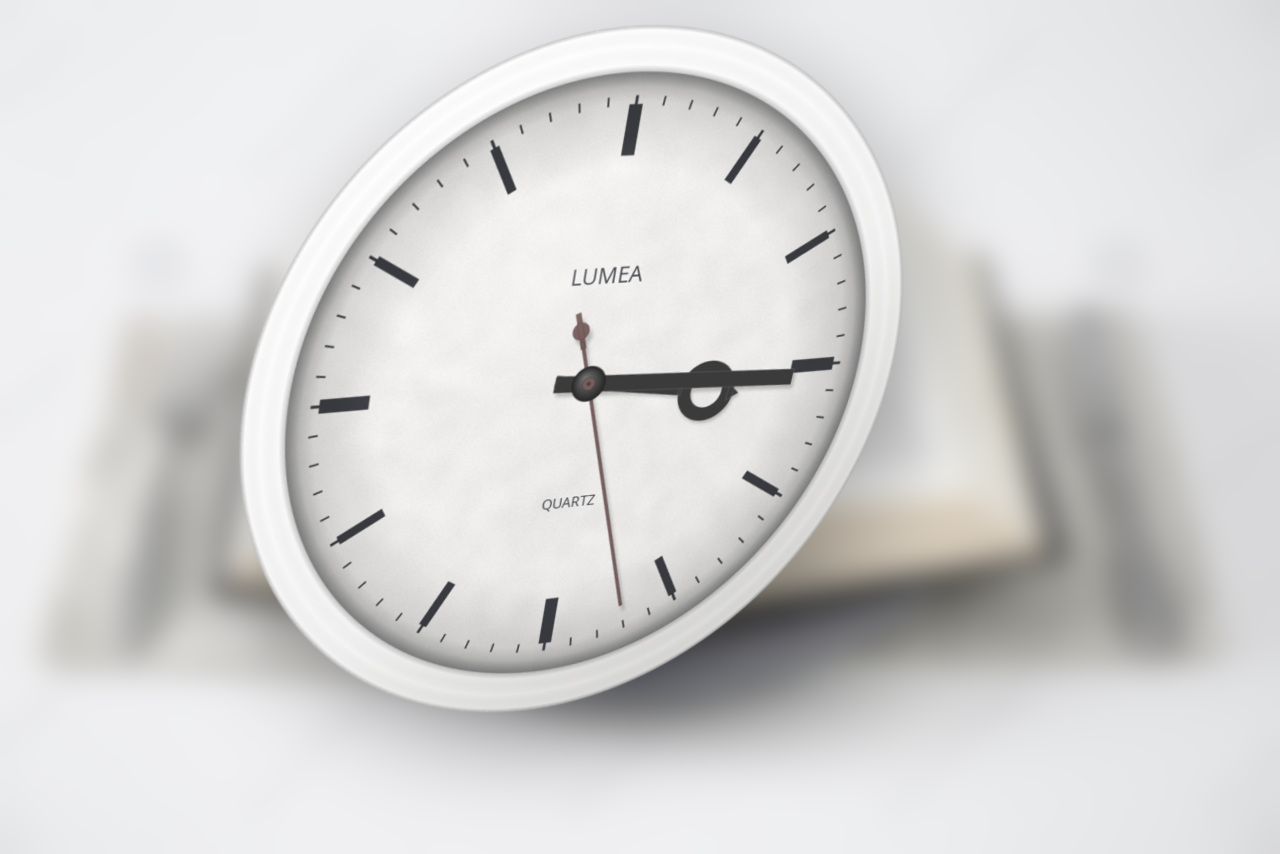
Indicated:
3.15.27
